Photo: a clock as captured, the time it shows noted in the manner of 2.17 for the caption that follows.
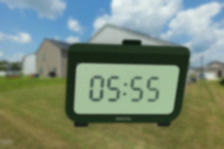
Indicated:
5.55
